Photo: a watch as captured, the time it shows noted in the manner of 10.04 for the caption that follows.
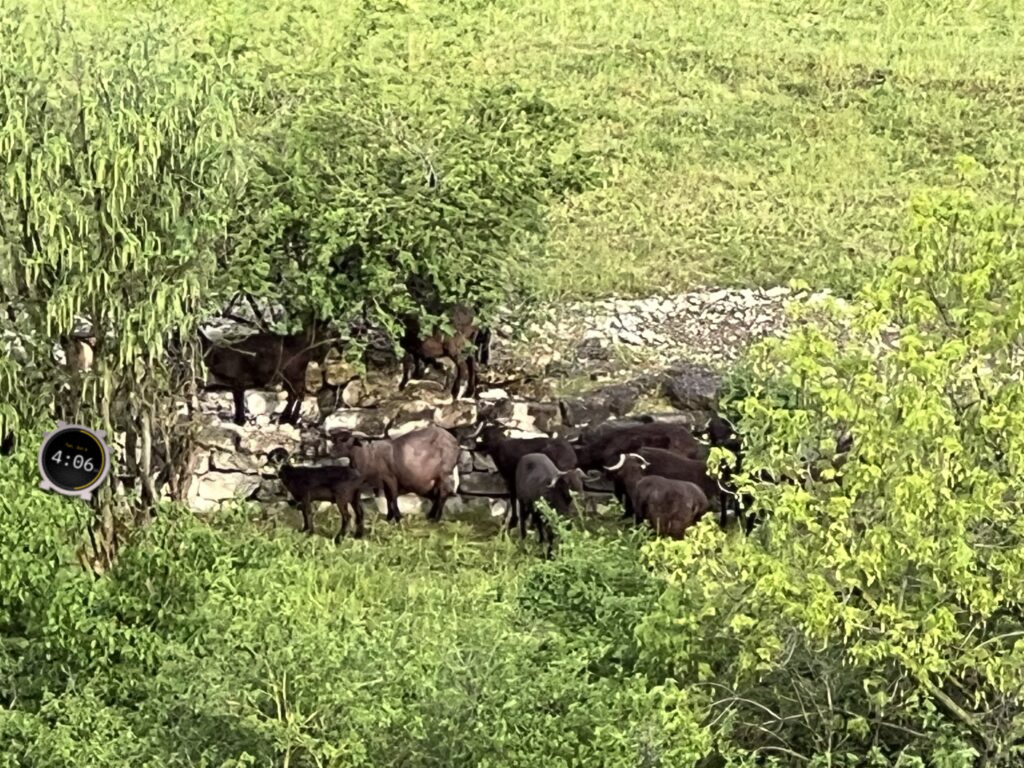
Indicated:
4.06
